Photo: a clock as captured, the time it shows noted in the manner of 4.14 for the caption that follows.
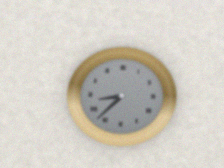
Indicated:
8.37
